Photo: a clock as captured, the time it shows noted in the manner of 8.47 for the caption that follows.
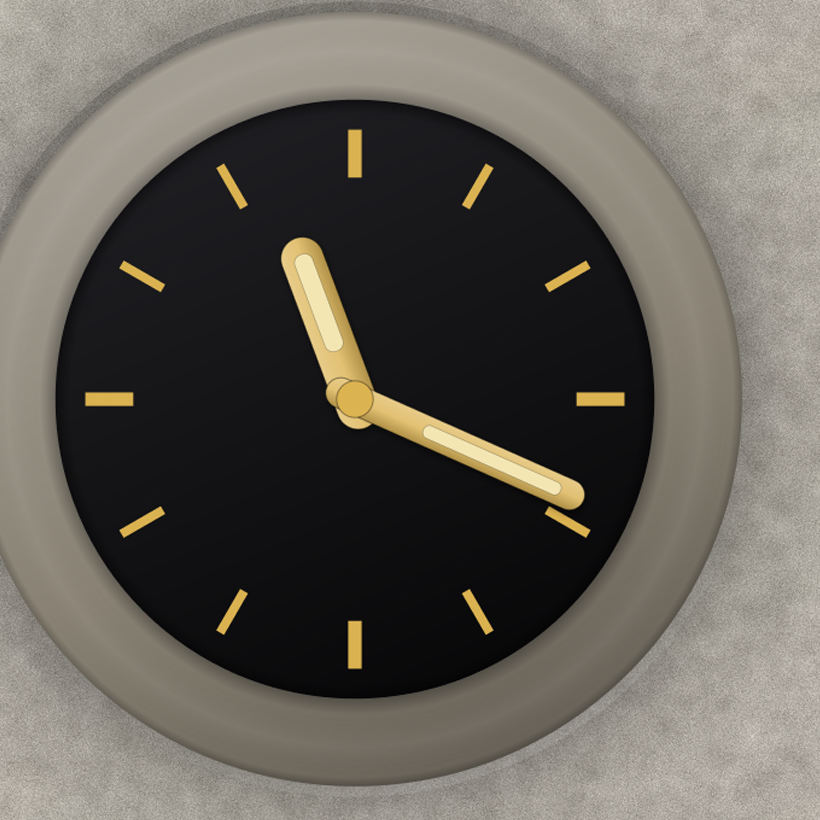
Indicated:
11.19
